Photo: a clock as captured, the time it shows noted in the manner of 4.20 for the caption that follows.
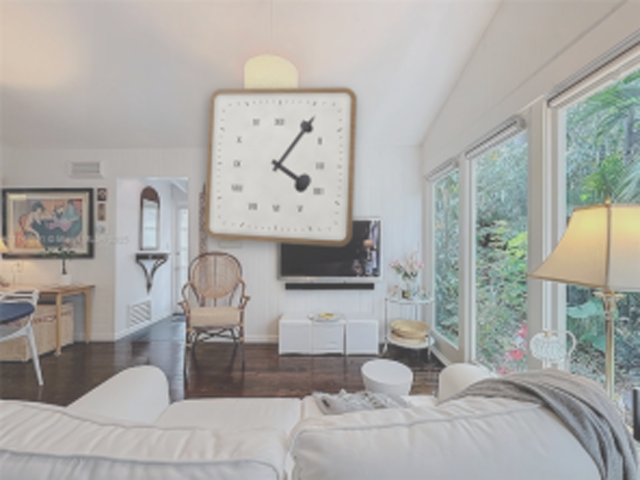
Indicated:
4.06
